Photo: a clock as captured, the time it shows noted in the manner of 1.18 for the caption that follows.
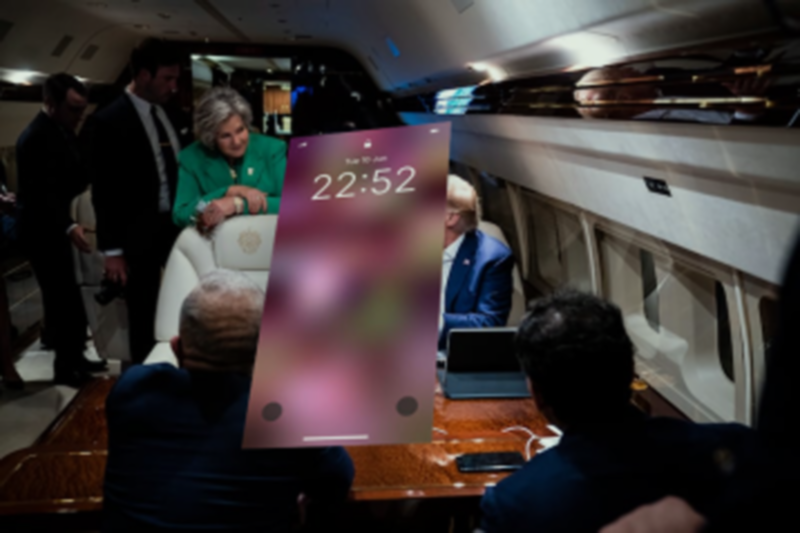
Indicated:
22.52
